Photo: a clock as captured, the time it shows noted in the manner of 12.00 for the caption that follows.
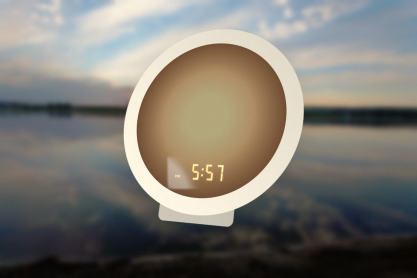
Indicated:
5.57
